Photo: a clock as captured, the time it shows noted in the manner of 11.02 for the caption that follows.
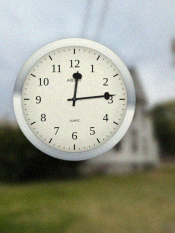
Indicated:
12.14
